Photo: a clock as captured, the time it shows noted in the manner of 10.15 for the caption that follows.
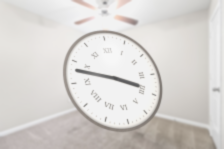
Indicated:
3.48
